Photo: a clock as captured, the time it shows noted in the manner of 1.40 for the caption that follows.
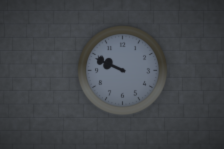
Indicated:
9.49
